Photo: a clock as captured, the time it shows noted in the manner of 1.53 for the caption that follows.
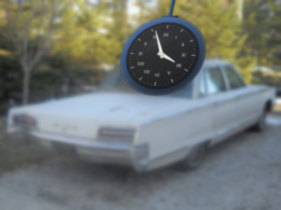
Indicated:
3.56
